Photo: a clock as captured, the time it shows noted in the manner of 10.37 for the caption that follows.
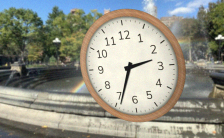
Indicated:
2.34
